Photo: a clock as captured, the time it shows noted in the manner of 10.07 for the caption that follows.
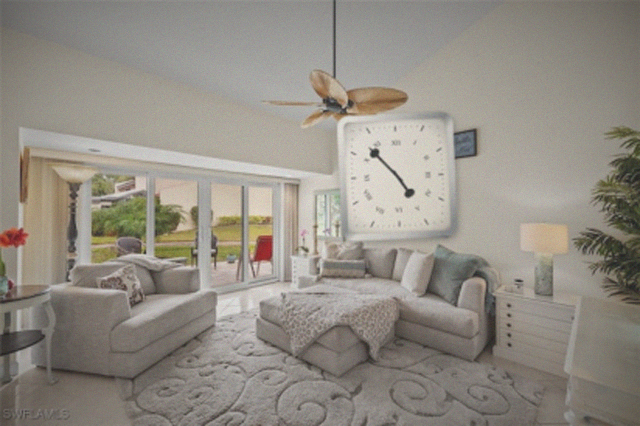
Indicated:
4.53
